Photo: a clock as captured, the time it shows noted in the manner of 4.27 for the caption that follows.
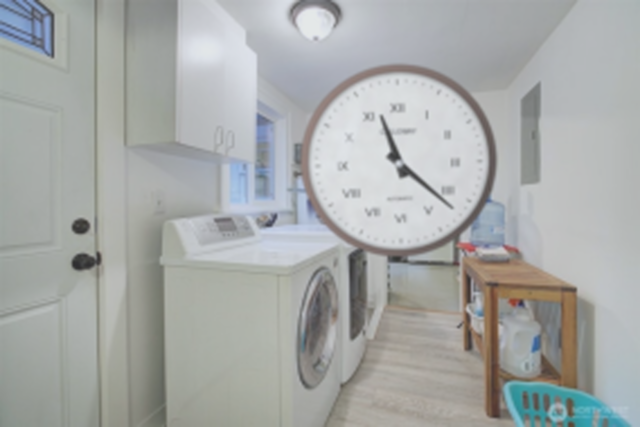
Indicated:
11.22
